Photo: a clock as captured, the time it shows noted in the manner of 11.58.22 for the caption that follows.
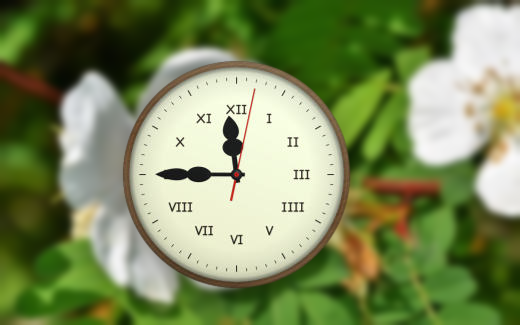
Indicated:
11.45.02
